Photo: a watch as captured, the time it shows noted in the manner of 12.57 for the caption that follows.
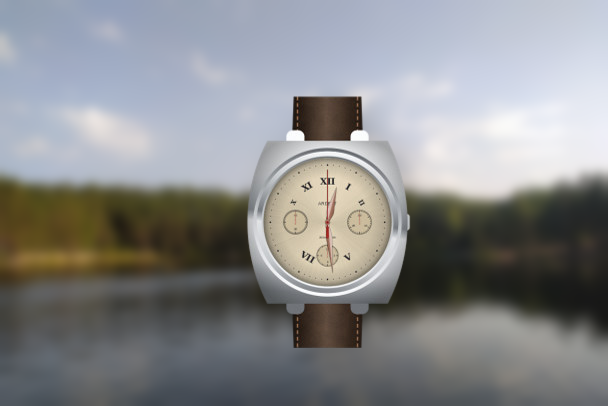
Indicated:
12.29
